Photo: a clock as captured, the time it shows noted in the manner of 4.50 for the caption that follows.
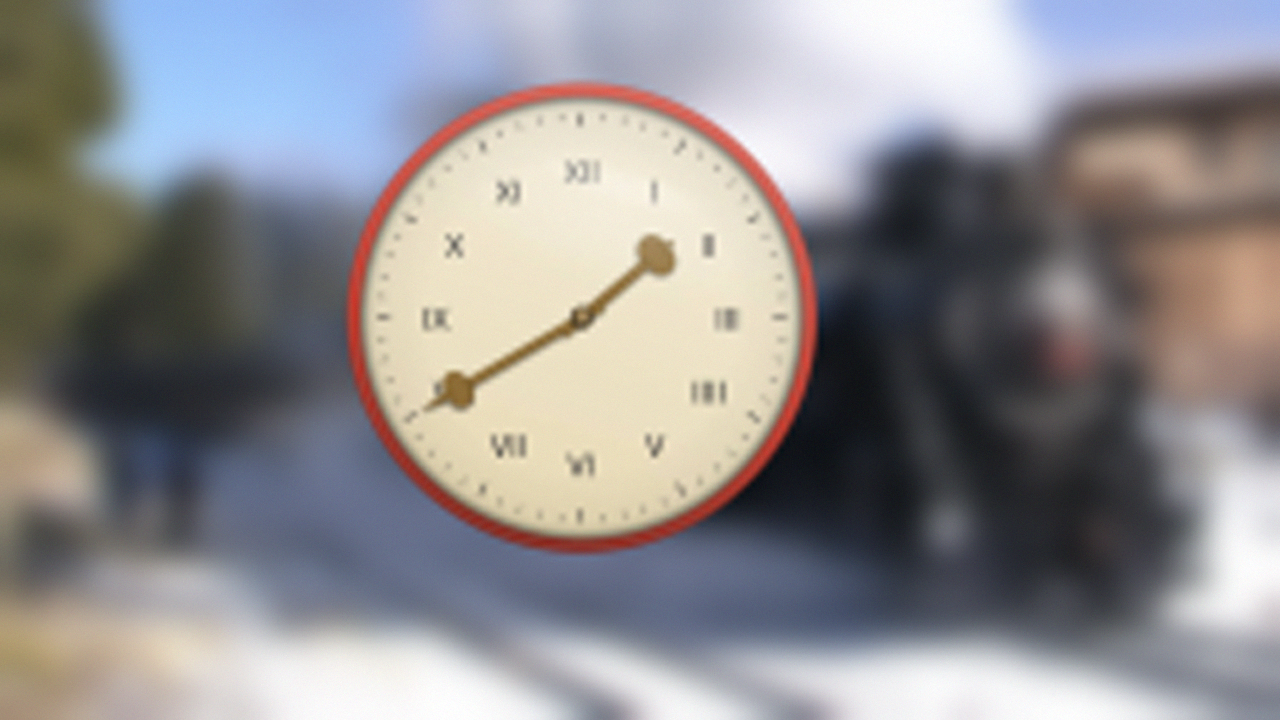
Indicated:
1.40
